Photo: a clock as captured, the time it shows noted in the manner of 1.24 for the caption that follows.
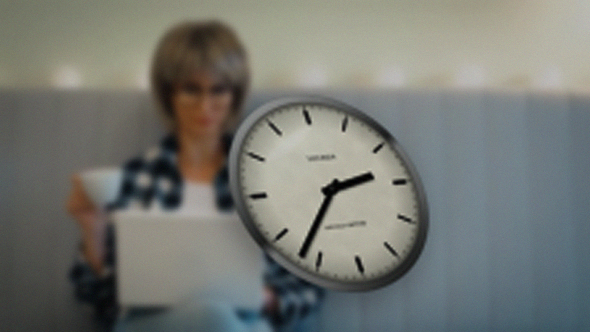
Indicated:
2.37
